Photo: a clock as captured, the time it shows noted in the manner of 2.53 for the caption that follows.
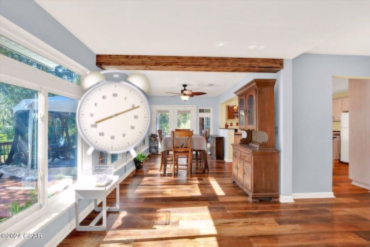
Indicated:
8.11
